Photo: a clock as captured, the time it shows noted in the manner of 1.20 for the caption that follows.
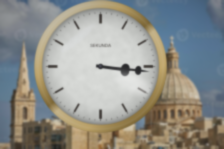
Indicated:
3.16
